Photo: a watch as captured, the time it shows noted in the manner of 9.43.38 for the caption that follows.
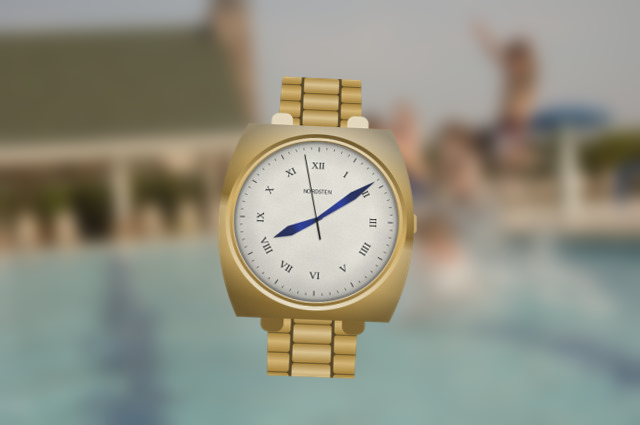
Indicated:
8.08.58
